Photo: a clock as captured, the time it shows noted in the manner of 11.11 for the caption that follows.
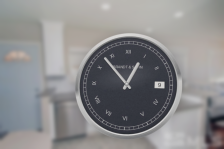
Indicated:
12.53
